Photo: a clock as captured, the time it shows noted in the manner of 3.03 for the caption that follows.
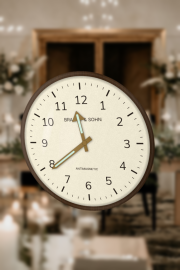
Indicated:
11.39
